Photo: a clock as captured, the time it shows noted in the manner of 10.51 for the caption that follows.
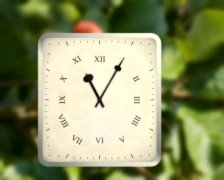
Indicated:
11.05
